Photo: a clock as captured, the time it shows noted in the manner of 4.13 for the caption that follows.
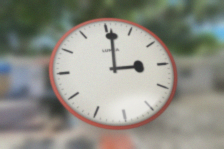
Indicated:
3.01
